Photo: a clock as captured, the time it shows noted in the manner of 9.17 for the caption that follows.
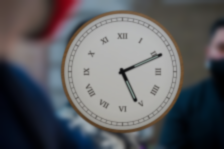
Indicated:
5.11
